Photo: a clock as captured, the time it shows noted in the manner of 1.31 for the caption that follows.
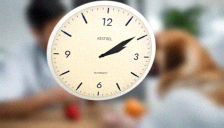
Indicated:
2.09
